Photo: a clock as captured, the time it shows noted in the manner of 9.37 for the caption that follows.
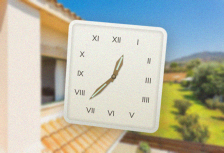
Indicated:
12.37
